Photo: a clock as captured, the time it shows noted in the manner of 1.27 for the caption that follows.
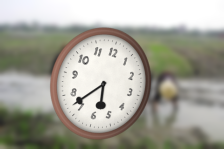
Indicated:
5.37
